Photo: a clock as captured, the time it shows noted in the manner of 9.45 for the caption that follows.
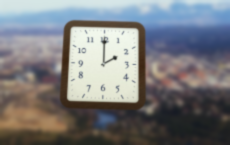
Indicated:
2.00
